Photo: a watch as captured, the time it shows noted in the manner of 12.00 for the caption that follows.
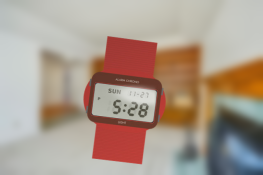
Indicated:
5.28
